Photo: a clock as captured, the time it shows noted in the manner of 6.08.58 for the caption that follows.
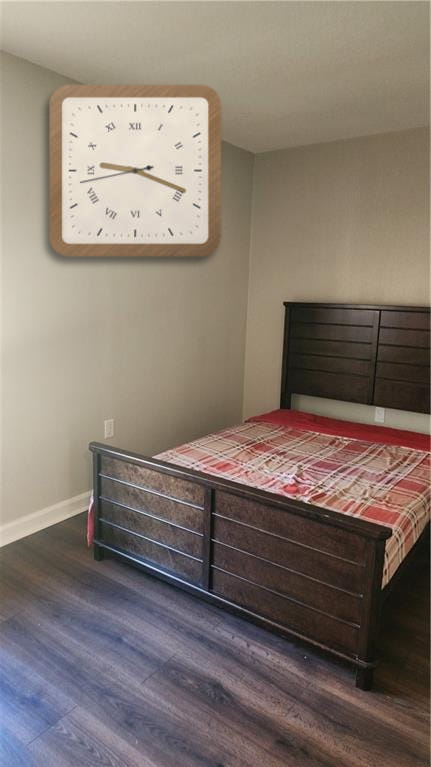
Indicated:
9.18.43
